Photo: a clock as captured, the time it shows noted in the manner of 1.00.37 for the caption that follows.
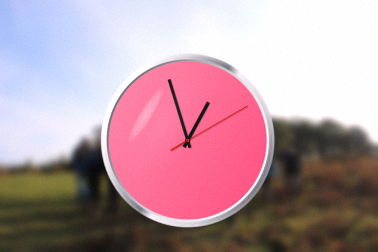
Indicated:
12.57.10
